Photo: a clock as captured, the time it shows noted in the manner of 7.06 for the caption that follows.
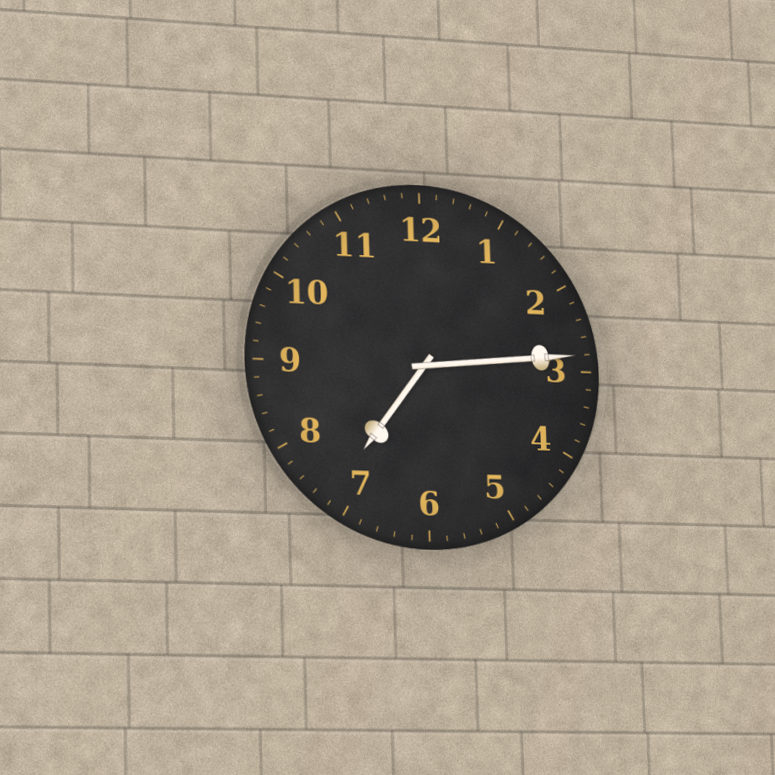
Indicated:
7.14
